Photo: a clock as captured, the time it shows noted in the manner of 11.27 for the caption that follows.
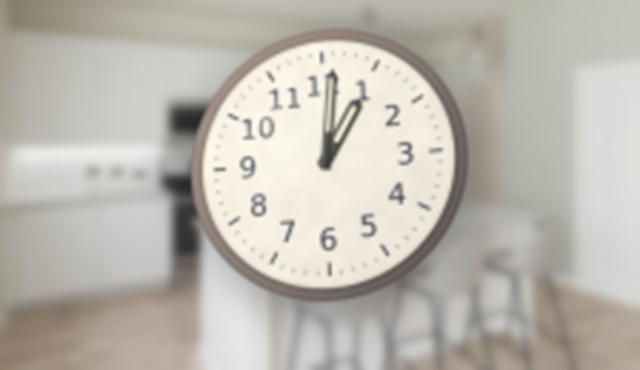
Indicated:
1.01
